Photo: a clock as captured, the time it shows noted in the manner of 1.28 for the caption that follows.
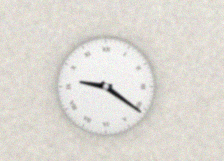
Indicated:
9.21
